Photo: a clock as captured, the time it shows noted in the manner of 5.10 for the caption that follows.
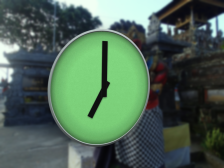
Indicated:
7.00
